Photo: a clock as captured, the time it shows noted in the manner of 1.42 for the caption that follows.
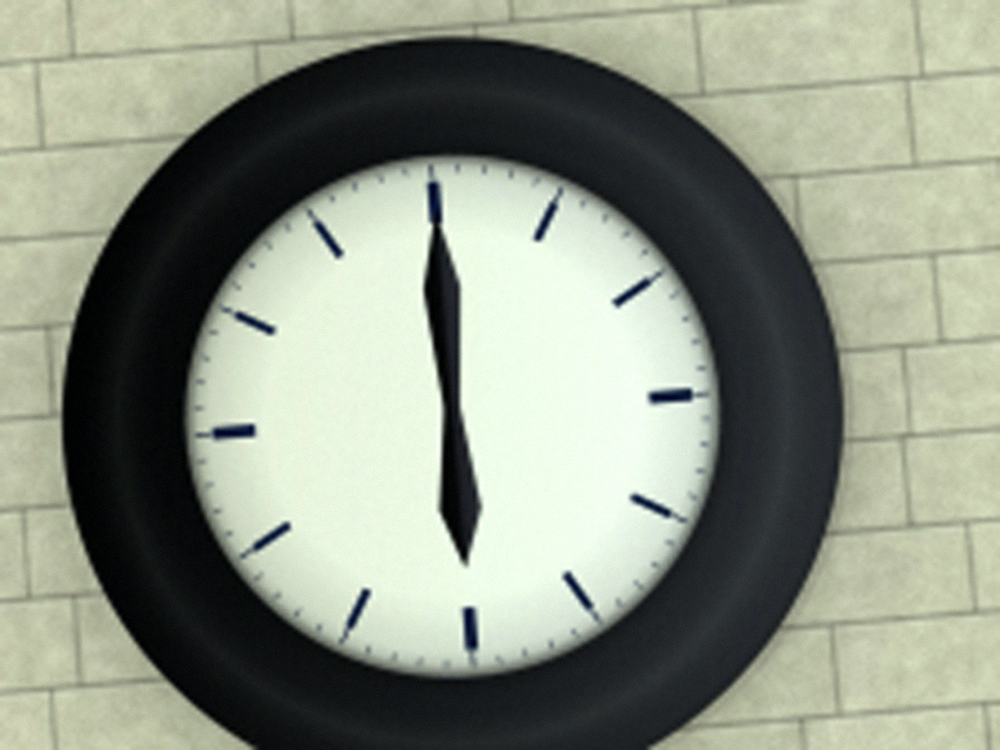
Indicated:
6.00
